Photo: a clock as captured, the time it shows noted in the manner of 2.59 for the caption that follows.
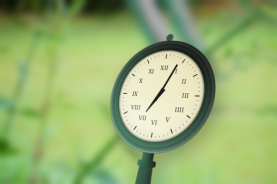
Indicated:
7.04
